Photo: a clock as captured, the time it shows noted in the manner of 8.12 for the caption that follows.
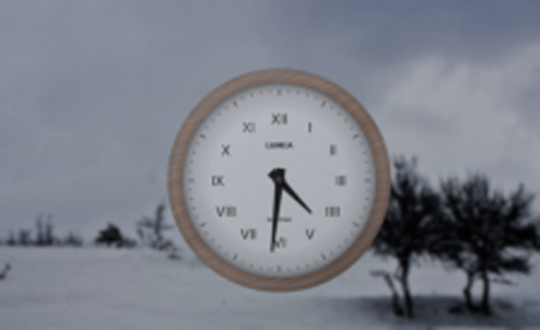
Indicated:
4.31
